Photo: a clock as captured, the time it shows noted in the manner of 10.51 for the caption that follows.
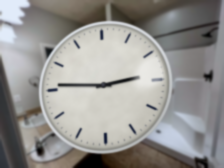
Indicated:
2.46
